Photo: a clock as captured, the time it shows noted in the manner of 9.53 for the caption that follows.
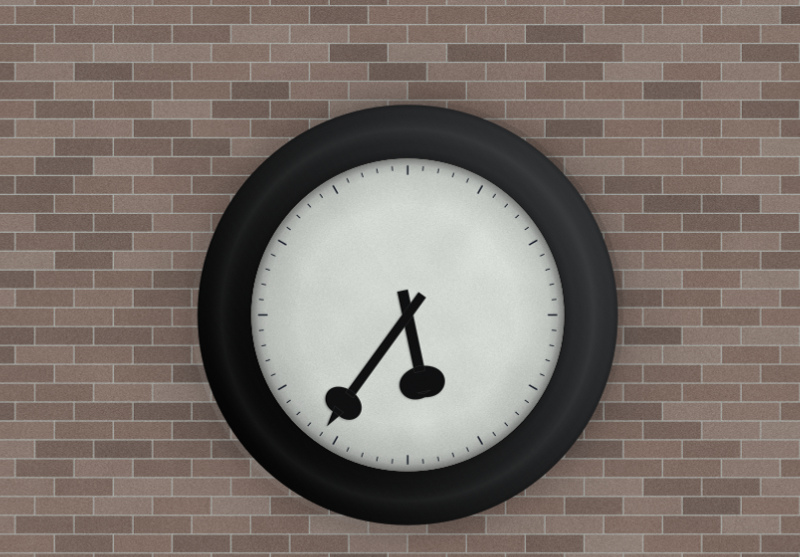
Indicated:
5.36
